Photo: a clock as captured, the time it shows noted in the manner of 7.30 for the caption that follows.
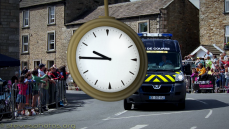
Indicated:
9.45
